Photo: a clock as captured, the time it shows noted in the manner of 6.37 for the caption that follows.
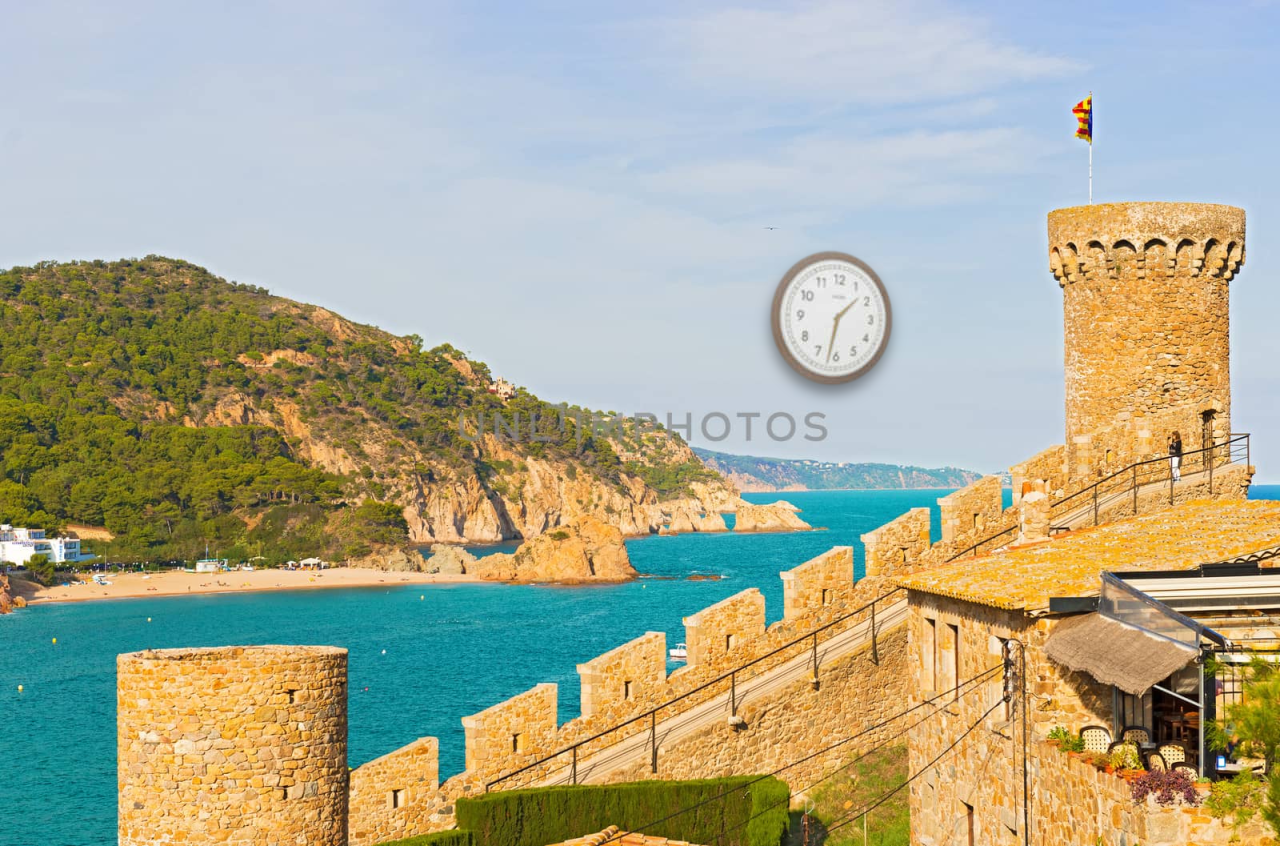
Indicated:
1.32
